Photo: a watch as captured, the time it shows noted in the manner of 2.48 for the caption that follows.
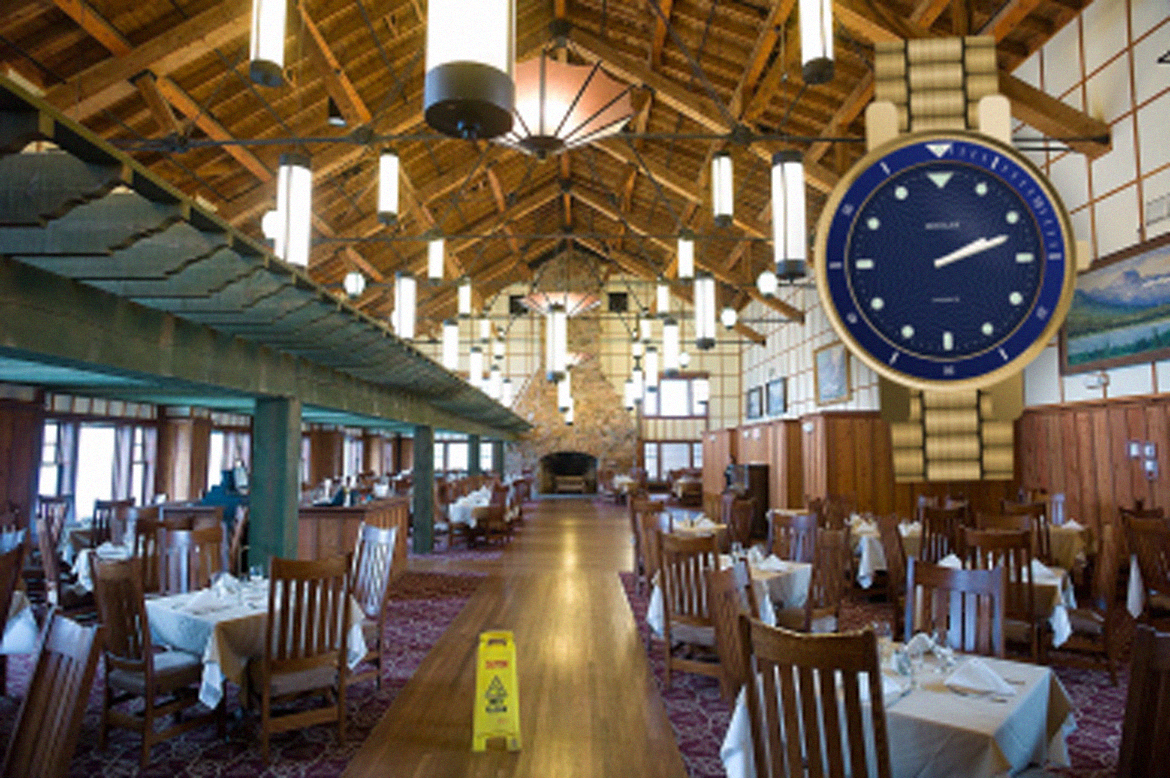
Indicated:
2.12
